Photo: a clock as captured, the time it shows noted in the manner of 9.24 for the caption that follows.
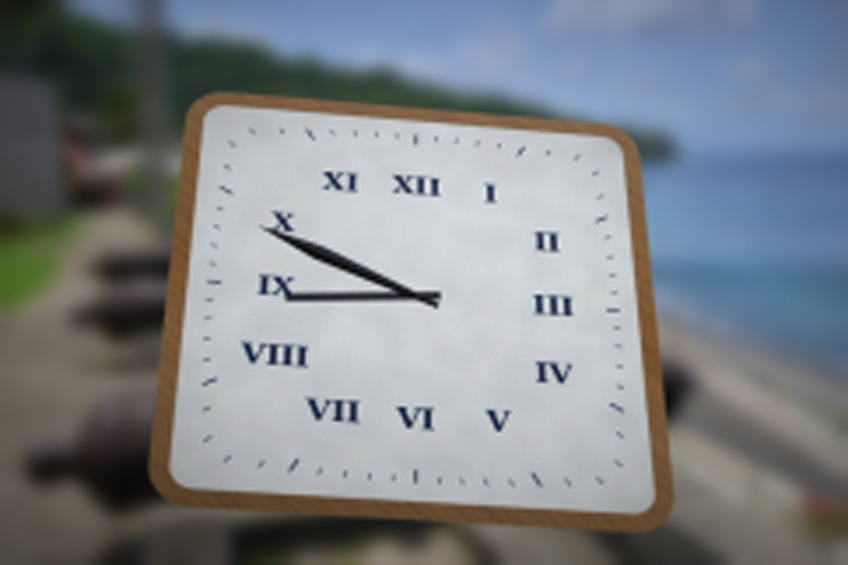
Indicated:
8.49
